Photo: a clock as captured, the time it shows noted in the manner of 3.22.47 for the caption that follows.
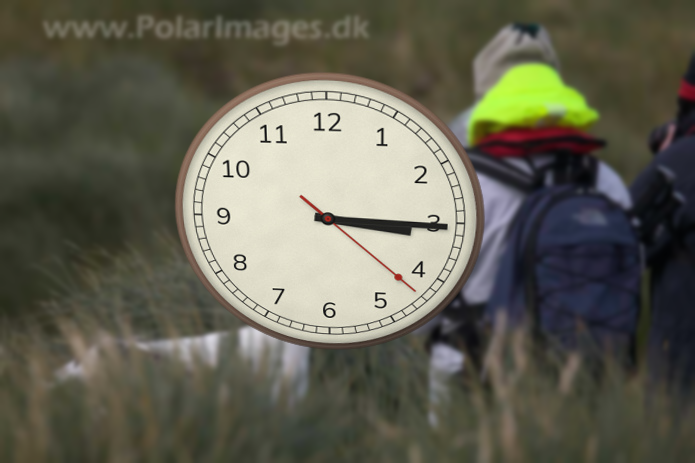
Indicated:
3.15.22
